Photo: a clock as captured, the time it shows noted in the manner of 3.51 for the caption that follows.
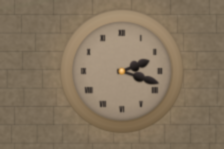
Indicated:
2.18
